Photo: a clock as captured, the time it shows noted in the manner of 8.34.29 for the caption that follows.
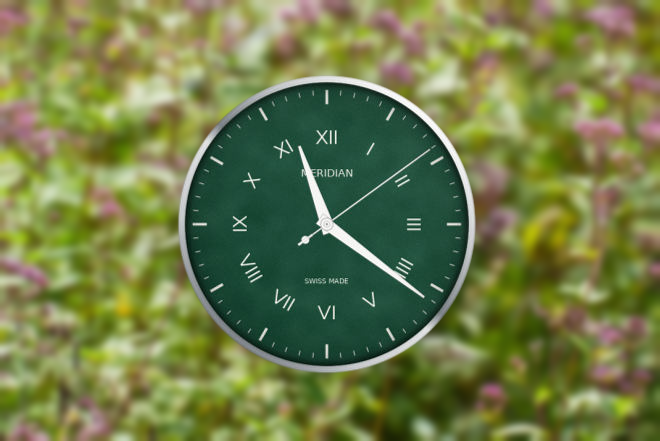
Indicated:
11.21.09
